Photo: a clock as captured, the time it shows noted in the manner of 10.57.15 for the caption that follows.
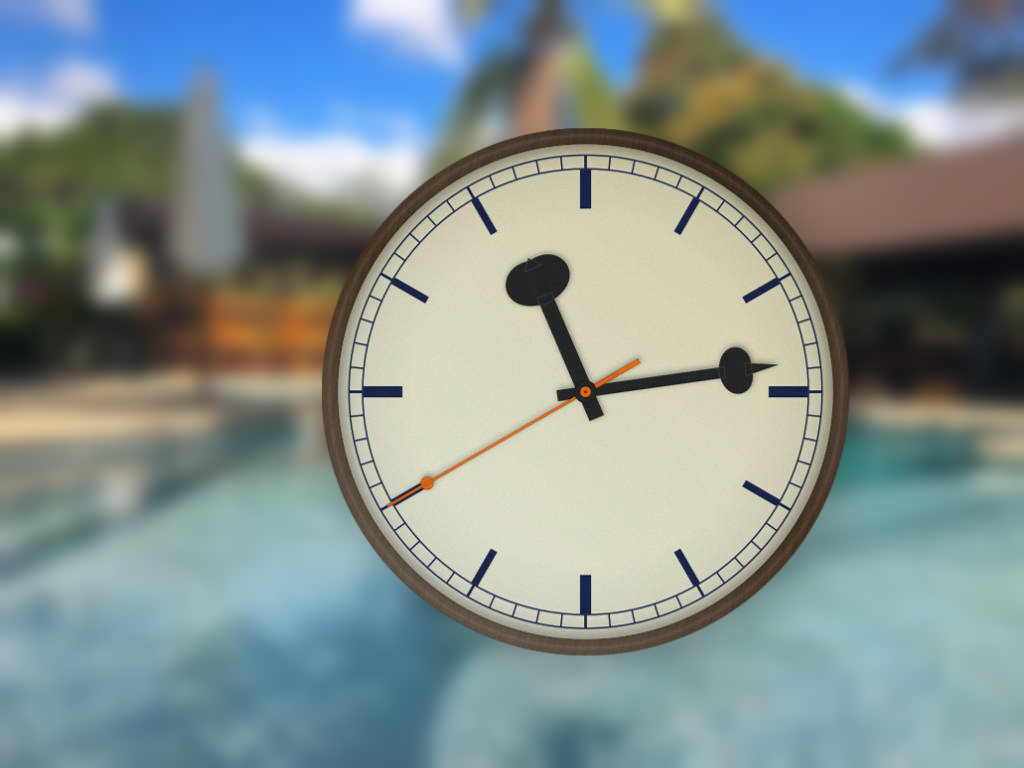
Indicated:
11.13.40
